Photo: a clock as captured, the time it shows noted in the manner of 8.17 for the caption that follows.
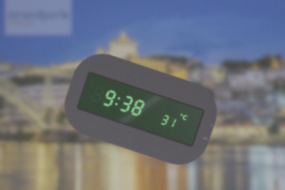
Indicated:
9.38
